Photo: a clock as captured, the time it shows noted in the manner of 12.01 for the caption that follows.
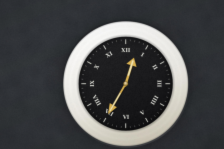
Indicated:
12.35
